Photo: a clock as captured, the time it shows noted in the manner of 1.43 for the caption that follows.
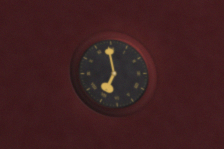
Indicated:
6.59
